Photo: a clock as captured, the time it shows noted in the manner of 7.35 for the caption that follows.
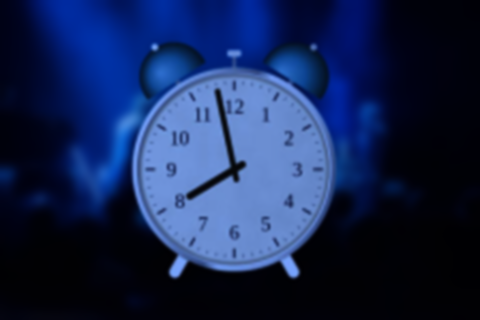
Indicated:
7.58
